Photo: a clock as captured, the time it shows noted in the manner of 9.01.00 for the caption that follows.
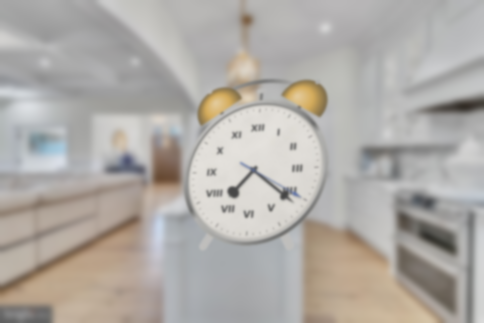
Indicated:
7.21.20
